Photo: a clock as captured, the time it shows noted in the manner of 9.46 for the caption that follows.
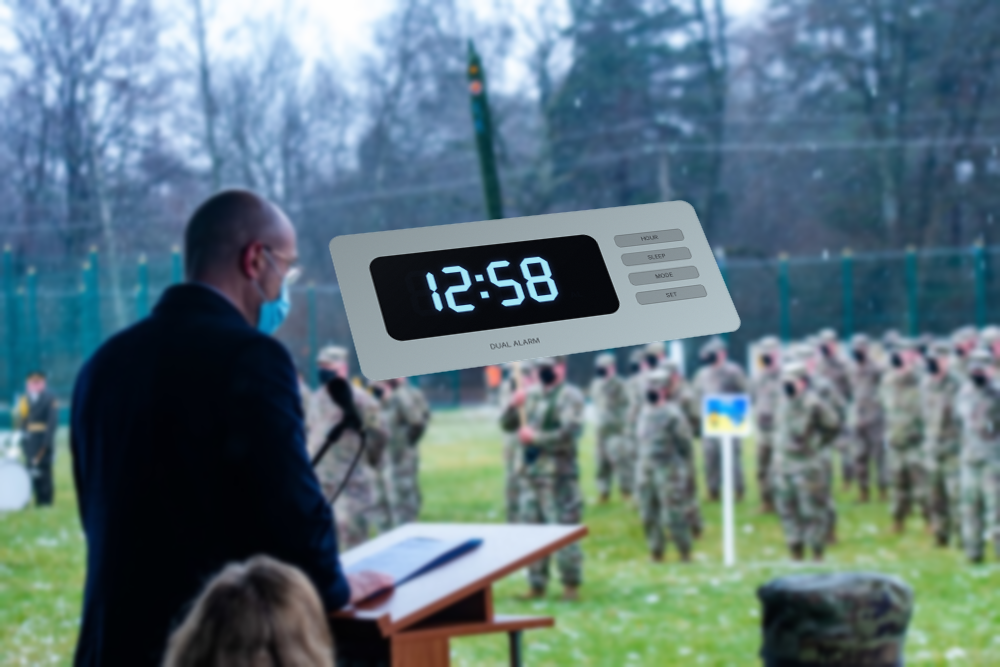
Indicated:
12.58
